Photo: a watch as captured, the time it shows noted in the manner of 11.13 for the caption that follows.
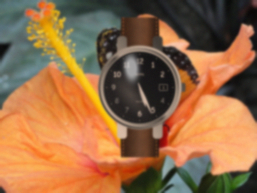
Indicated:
5.26
